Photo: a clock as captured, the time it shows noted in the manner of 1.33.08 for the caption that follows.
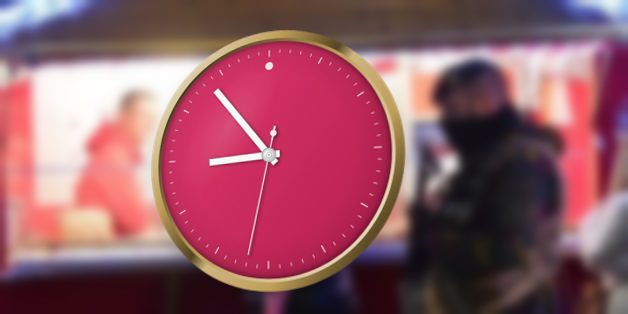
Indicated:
8.53.32
